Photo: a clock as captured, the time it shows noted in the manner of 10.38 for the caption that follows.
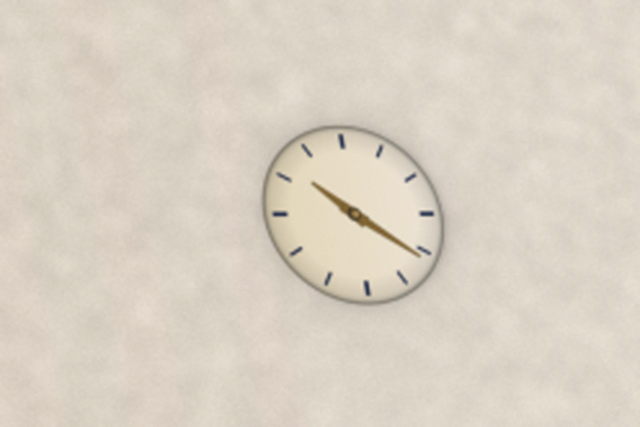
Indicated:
10.21
